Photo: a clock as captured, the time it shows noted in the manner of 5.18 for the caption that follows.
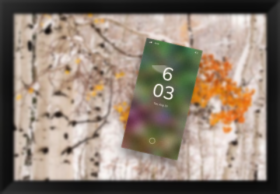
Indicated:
6.03
